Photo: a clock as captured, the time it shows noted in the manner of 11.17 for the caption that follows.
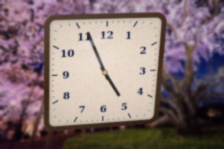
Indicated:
4.56
